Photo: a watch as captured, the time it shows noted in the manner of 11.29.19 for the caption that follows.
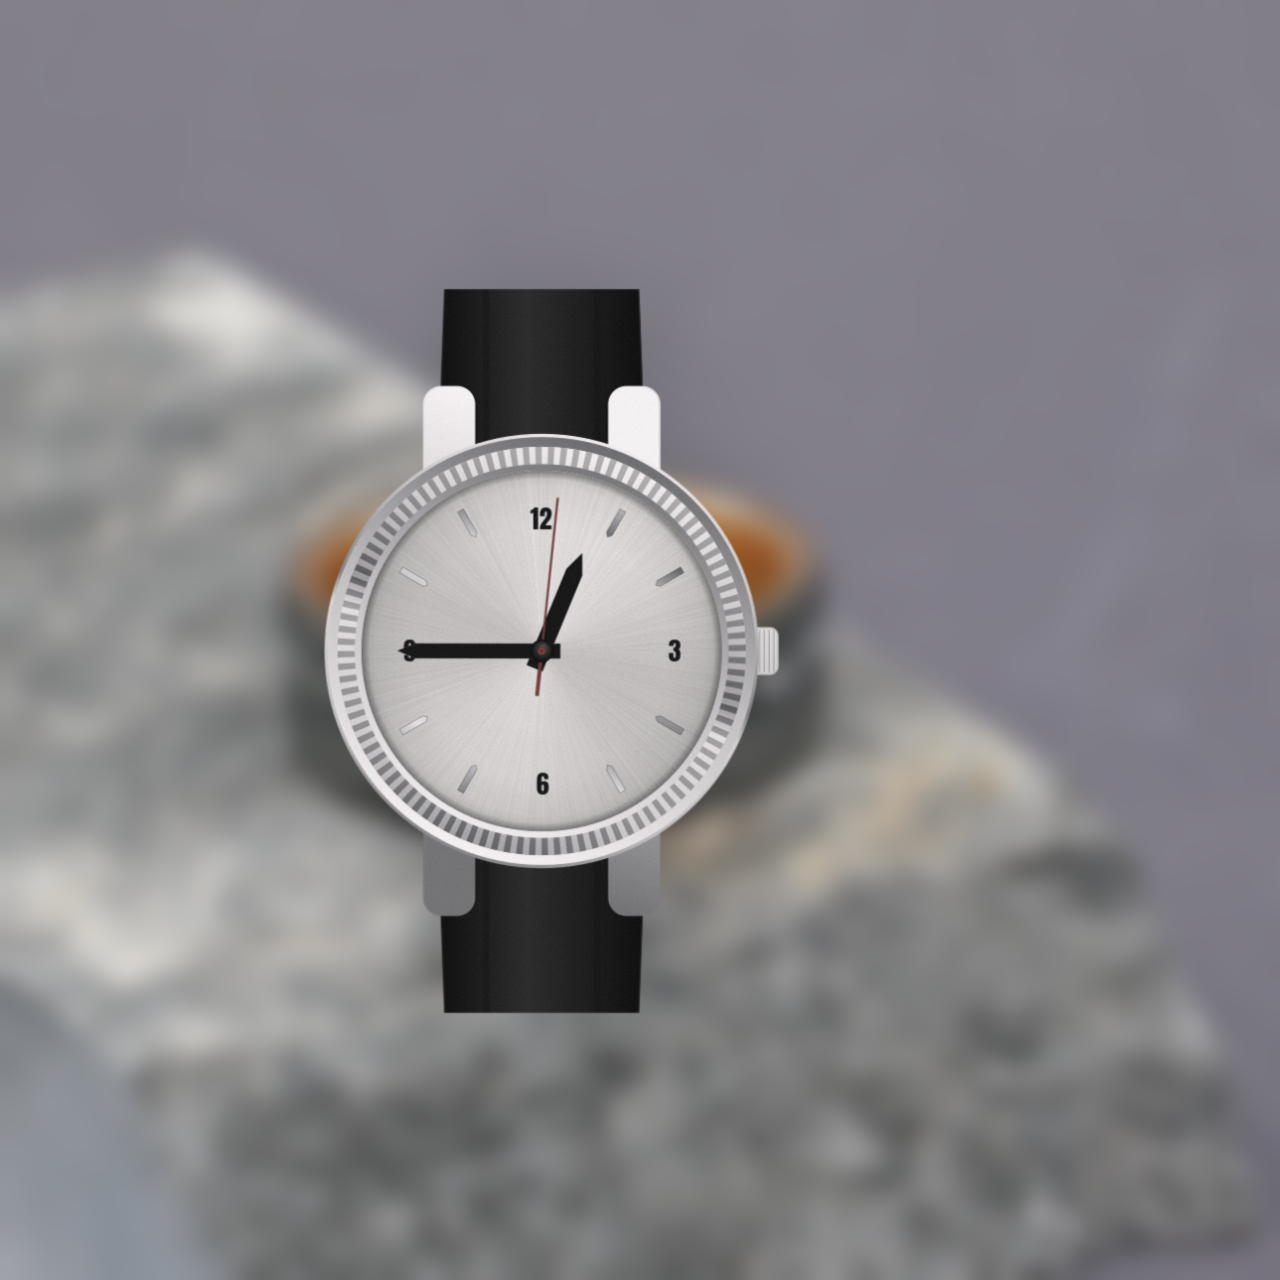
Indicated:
12.45.01
